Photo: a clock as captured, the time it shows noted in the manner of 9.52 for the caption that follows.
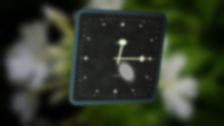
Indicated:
12.15
